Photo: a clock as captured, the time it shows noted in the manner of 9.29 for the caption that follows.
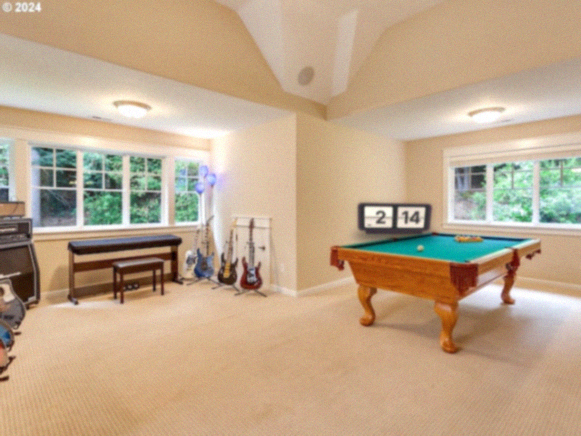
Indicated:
2.14
